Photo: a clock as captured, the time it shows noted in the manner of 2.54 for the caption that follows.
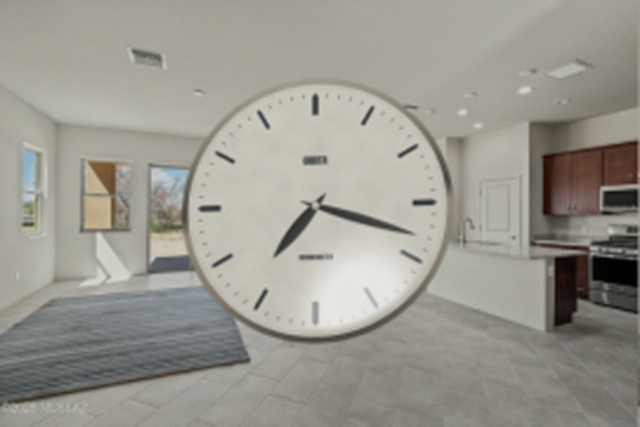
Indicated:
7.18
